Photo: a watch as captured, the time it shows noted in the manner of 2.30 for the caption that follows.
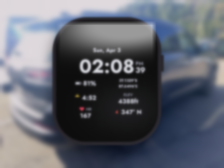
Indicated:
2.08
